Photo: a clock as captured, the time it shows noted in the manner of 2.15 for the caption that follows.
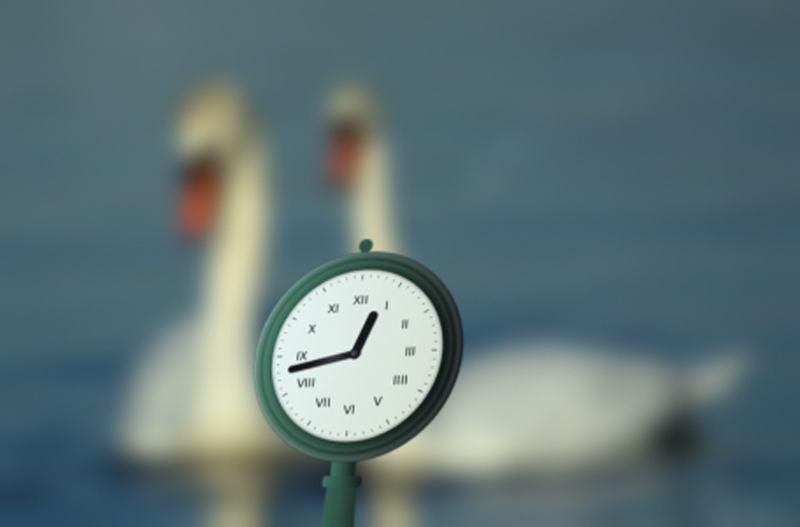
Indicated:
12.43
